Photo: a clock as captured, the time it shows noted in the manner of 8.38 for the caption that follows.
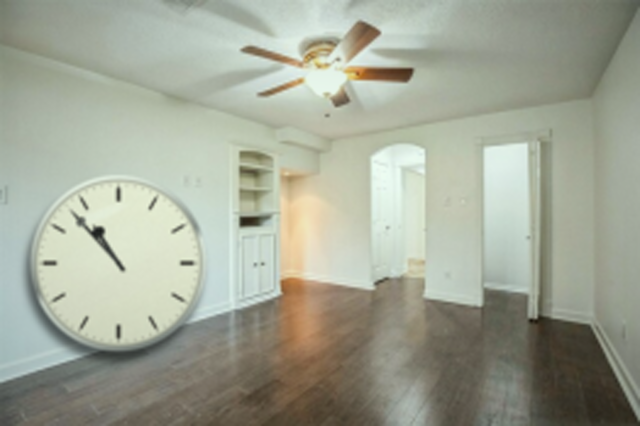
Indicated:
10.53
